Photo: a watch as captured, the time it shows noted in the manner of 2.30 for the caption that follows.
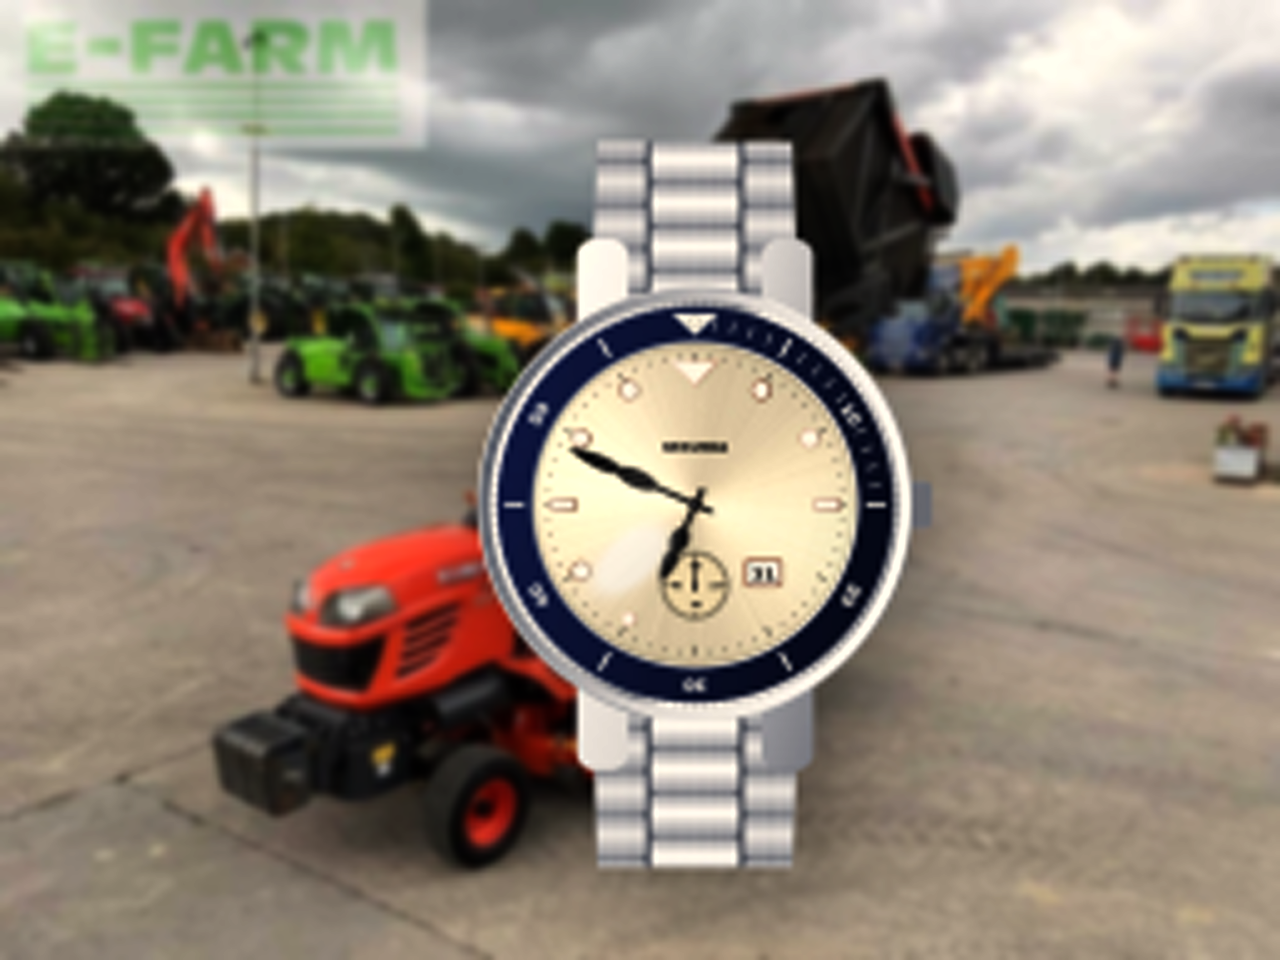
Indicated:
6.49
